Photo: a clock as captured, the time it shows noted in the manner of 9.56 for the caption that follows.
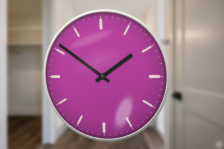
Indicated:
1.51
